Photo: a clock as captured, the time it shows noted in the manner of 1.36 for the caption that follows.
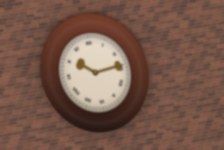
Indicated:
10.14
